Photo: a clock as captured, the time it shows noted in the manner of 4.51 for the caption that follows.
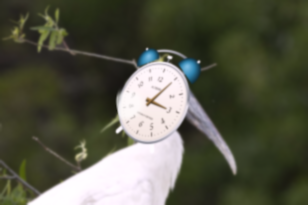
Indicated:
3.05
